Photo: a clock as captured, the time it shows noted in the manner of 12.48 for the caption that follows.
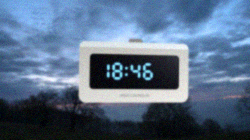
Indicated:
18.46
